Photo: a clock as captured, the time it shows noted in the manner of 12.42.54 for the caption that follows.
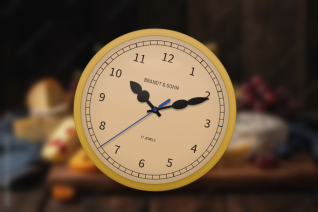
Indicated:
10.10.37
